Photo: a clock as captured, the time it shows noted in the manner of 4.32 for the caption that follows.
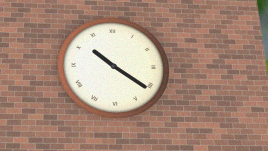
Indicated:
10.21
